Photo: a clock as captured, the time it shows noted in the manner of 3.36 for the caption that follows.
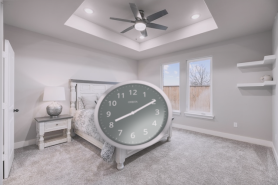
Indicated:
8.10
